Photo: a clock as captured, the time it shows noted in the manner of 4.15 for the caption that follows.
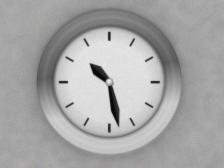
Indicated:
10.28
